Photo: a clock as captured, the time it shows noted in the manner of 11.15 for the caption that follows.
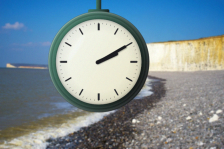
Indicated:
2.10
